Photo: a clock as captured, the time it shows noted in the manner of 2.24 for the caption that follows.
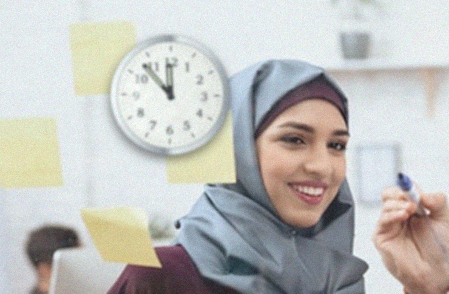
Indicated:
11.53
